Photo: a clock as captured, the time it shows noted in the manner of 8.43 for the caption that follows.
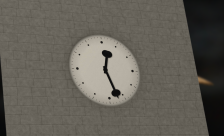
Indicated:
12.27
